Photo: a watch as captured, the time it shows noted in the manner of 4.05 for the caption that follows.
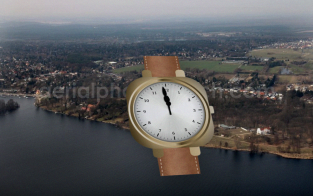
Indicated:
11.59
